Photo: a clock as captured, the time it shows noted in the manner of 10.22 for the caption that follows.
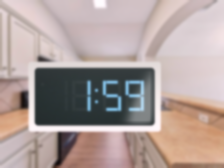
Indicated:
1.59
